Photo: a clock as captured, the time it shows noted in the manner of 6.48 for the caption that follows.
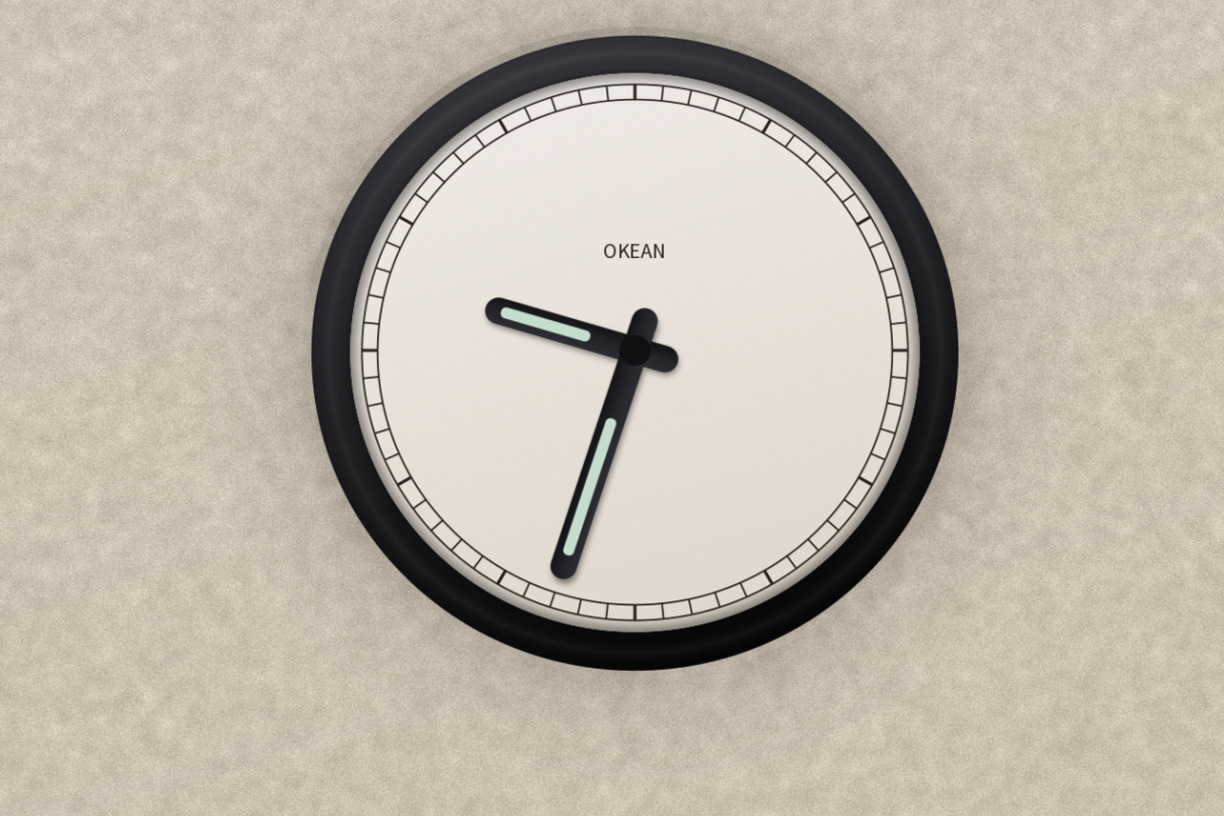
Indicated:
9.33
